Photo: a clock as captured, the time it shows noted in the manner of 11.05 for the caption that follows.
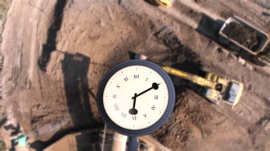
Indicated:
6.10
